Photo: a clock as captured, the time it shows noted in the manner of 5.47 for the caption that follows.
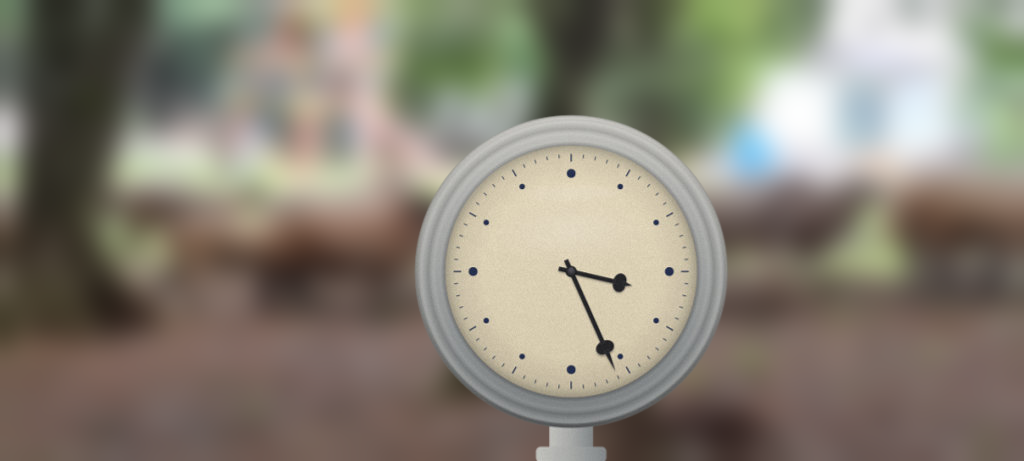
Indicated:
3.26
